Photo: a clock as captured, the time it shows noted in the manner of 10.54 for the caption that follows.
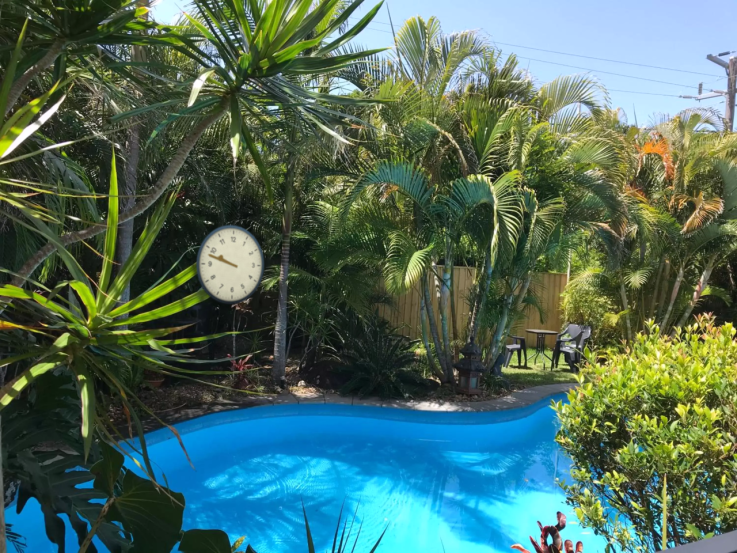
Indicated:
9.48
